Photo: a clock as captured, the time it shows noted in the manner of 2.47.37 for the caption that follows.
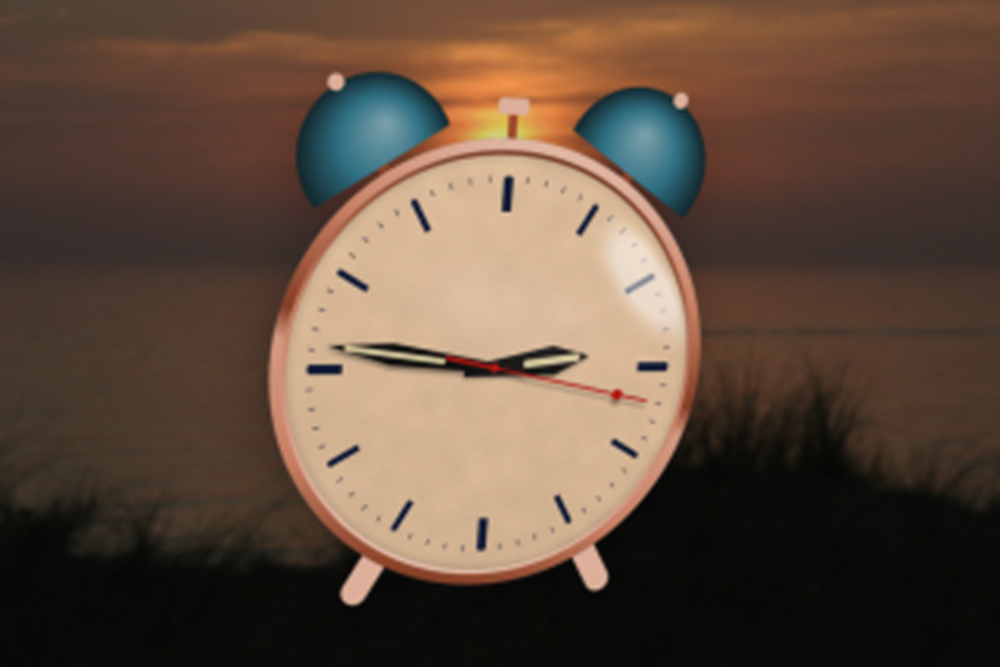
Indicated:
2.46.17
